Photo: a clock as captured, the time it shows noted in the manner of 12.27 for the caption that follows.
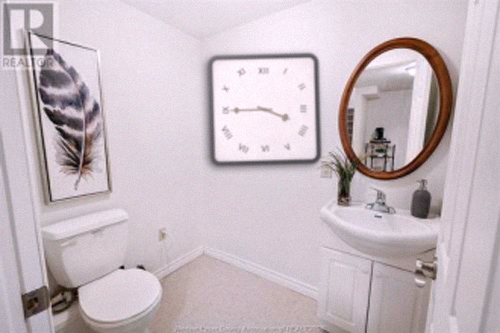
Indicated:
3.45
